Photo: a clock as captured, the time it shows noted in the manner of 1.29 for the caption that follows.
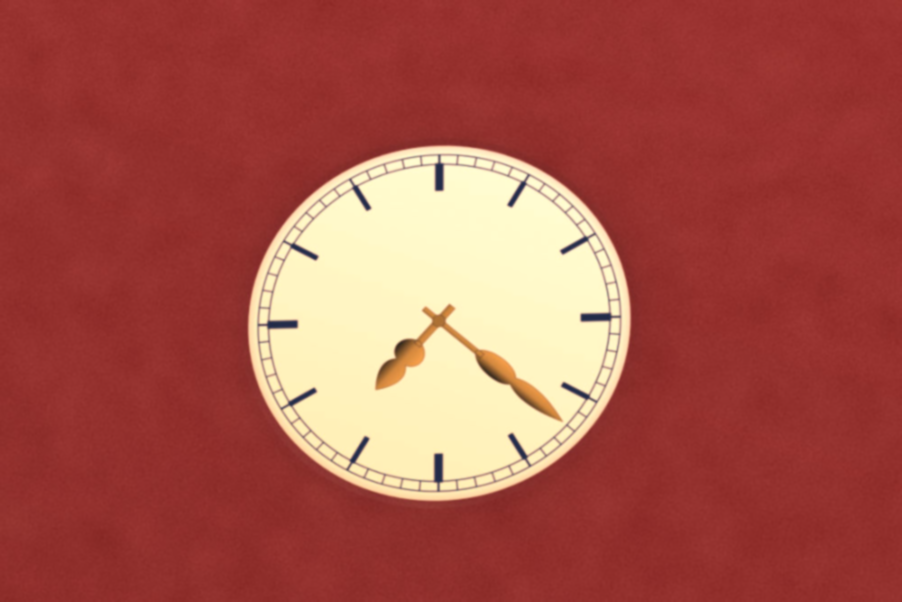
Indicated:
7.22
